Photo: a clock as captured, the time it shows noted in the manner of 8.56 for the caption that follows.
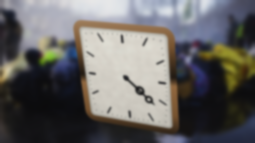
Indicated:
4.22
